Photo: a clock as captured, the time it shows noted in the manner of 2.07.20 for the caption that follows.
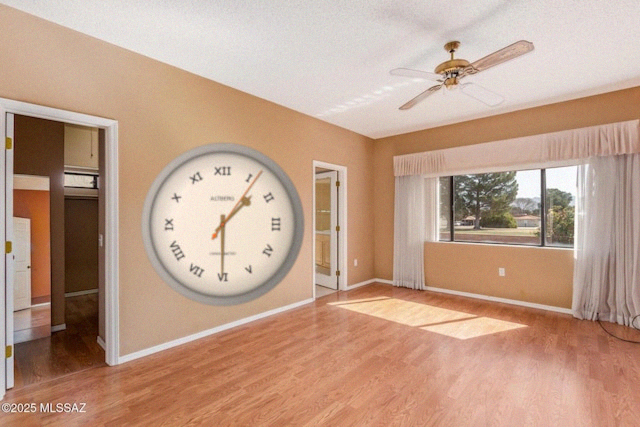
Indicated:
1.30.06
